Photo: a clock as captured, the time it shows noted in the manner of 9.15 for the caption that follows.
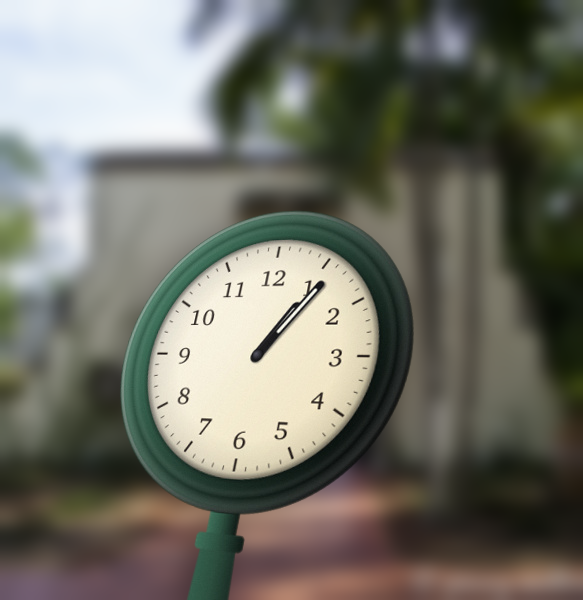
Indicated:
1.06
